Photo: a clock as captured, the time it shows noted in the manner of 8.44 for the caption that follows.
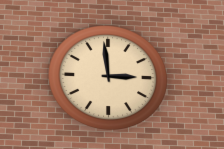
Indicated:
2.59
